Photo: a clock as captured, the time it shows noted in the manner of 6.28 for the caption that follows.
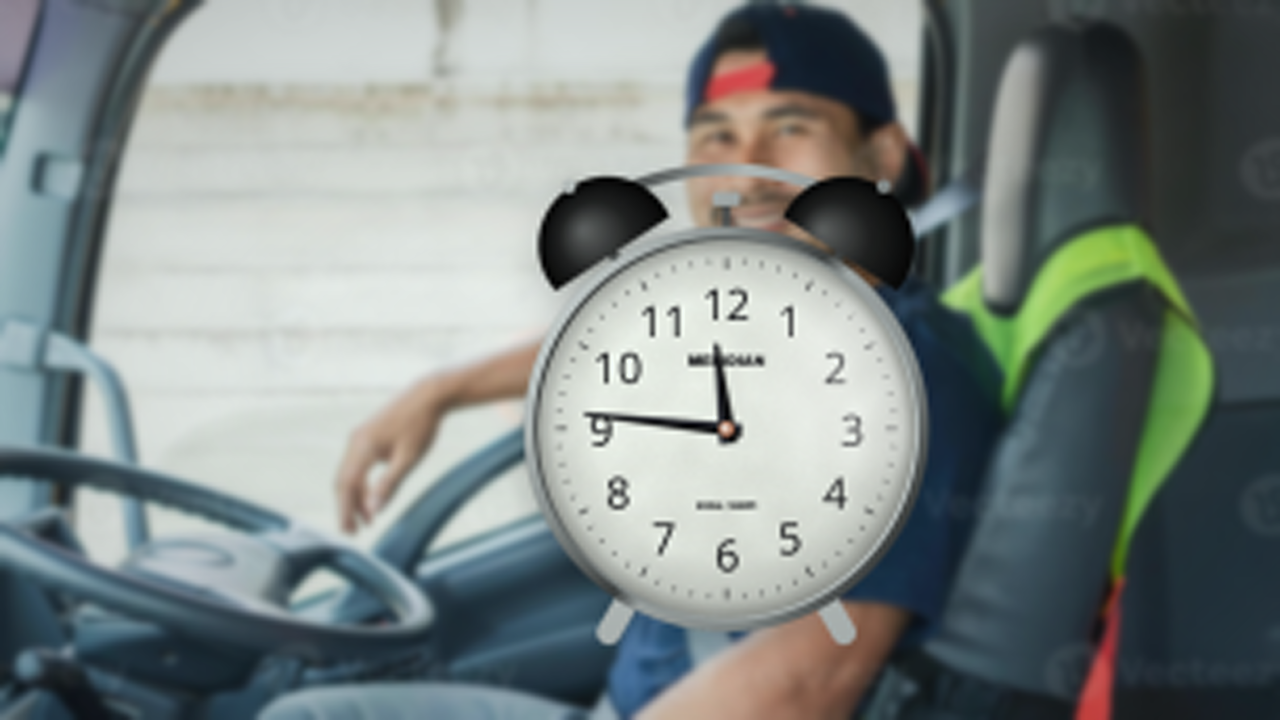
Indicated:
11.46
